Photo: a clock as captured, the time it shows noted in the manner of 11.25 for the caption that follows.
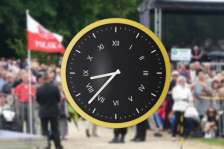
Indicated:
8.37
